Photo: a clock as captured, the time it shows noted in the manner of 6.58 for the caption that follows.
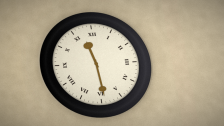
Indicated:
11.29
